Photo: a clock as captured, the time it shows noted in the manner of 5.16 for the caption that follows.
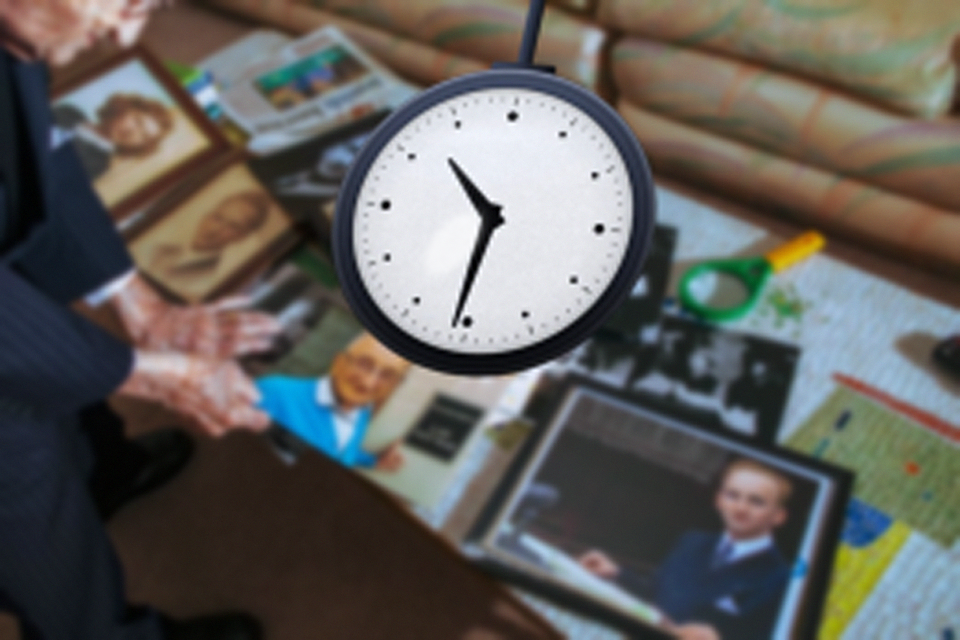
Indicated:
10.31
